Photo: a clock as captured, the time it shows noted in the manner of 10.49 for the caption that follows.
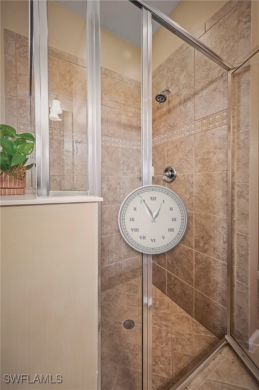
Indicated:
12.55
